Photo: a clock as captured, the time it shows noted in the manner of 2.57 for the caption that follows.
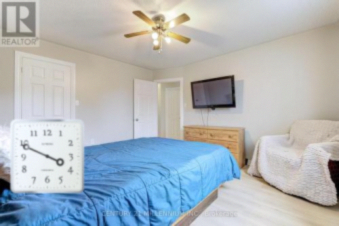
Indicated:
3.49
